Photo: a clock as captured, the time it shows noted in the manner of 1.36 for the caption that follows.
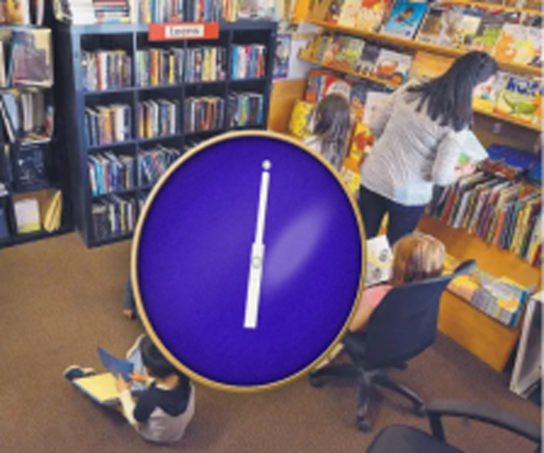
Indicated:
6.00
